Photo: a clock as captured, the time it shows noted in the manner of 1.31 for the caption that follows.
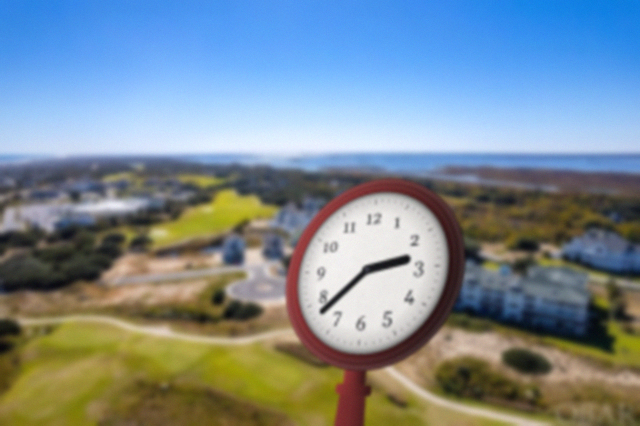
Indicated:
2.38
